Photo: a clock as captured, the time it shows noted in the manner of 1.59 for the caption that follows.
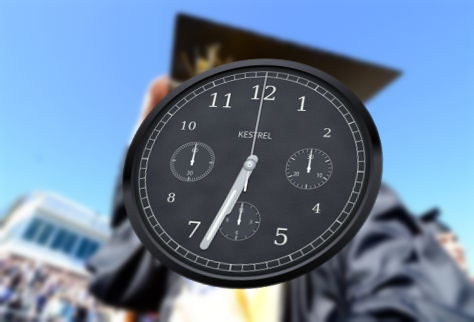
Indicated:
6.33
